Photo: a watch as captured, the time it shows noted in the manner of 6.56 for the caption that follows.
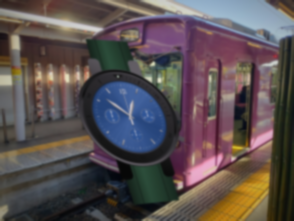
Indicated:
12.52
